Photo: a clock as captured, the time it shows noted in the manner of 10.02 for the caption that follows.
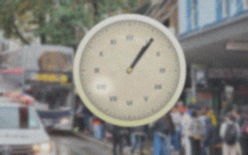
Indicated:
1.06
